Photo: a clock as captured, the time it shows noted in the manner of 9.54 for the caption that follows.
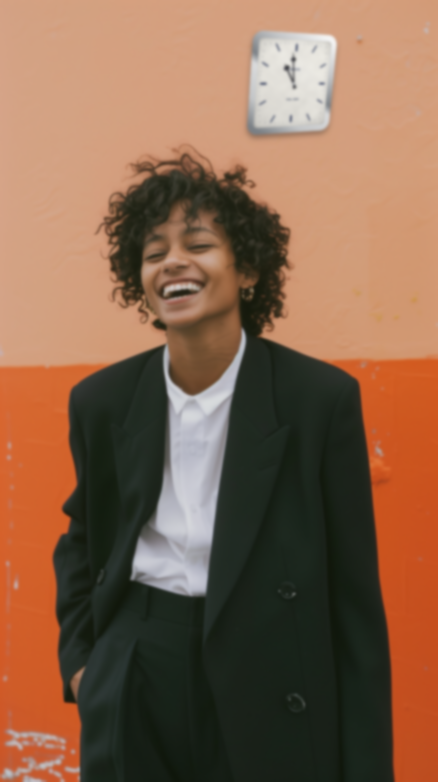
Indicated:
10.59
